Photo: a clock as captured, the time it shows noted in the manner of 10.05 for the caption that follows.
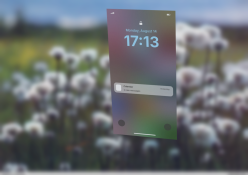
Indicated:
17.13
